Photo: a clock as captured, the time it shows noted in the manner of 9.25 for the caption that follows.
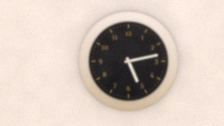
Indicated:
5.13
